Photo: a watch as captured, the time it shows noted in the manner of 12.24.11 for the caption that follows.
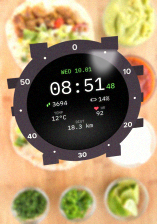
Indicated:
8.51.48
